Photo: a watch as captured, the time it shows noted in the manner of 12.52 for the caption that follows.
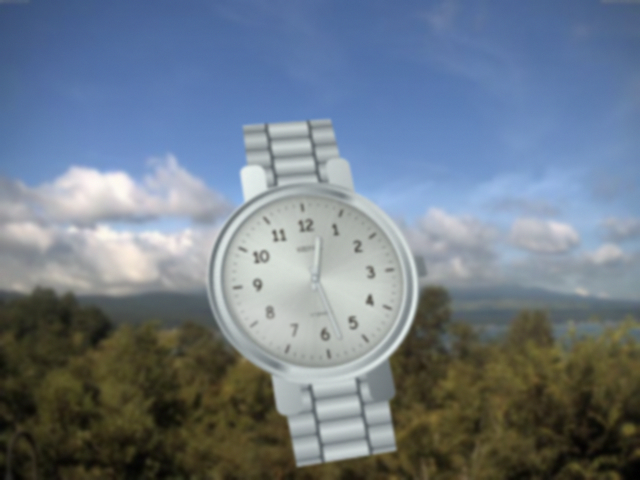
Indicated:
12.28
